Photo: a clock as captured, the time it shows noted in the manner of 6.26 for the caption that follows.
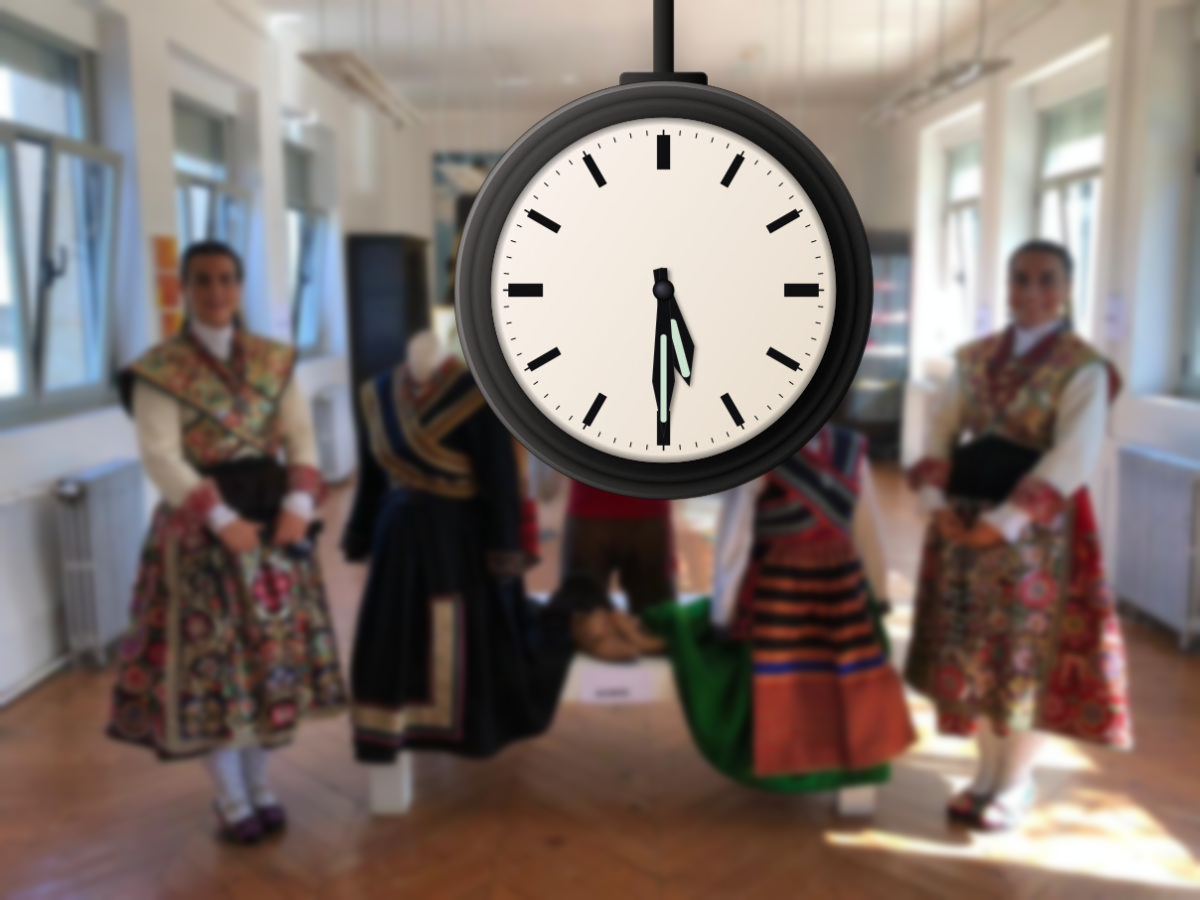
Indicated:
5.30
